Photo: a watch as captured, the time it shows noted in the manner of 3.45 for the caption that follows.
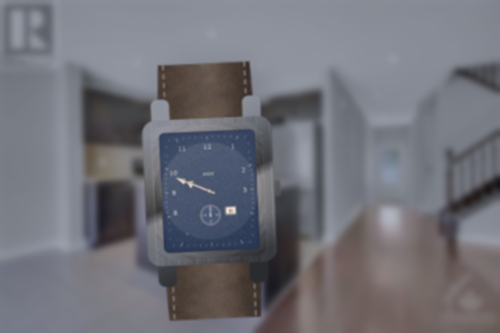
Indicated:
9.49
